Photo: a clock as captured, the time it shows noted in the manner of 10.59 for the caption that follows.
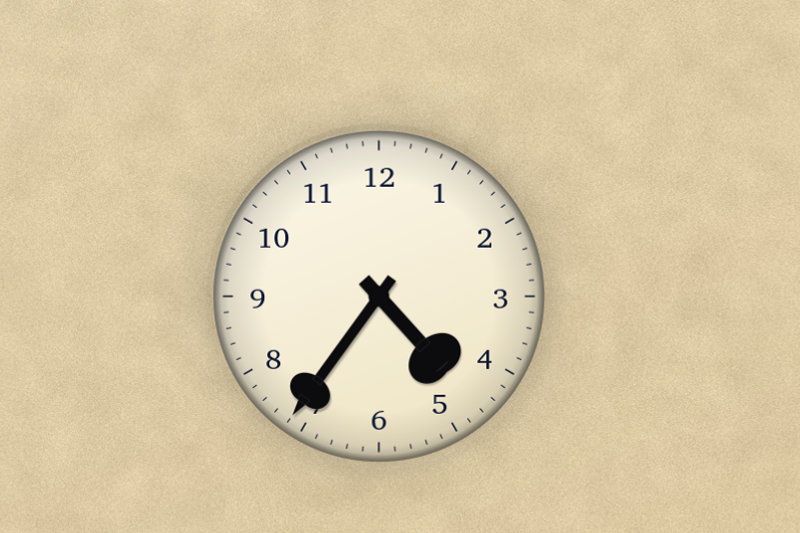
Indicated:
4.36
